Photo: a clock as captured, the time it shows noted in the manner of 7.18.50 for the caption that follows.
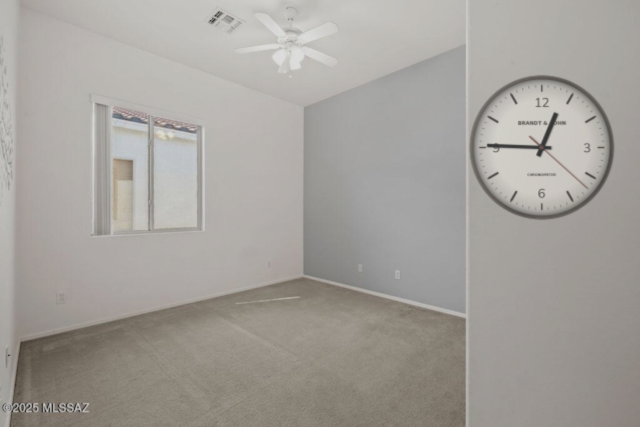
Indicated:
12.45.22
